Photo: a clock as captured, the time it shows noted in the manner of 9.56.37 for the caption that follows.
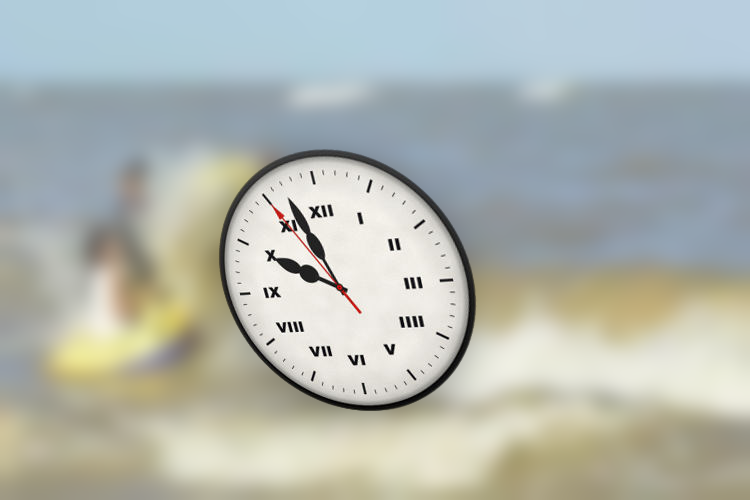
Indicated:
9.56.55
